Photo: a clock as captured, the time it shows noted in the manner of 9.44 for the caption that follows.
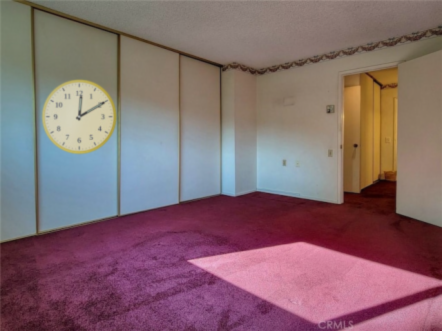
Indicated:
12.10
